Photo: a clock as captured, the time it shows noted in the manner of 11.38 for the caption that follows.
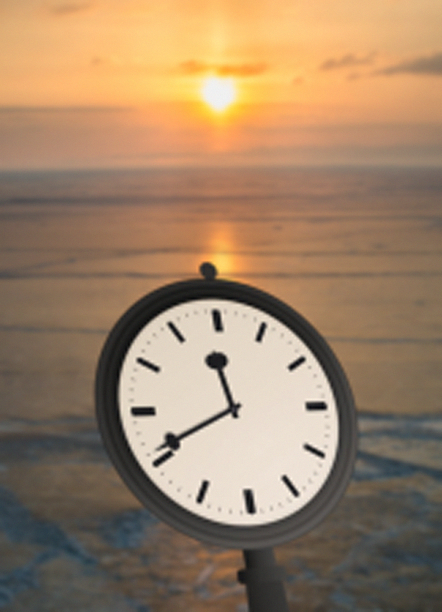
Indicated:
11.41
